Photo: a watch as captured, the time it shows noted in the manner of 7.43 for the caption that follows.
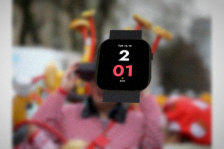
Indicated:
2.01
